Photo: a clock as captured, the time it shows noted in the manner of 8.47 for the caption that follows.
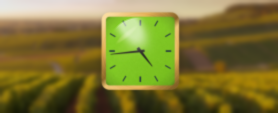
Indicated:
4.44
